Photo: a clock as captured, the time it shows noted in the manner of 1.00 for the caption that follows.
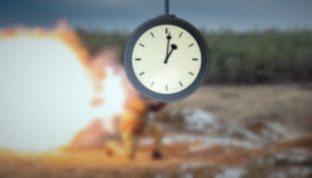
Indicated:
1.01
